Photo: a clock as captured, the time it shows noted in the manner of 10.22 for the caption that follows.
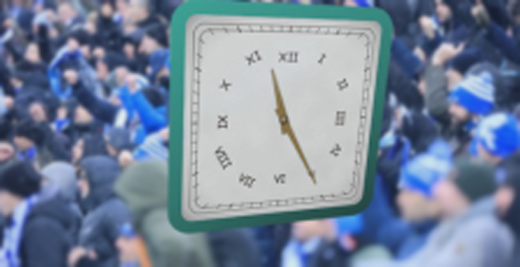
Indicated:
11.25
